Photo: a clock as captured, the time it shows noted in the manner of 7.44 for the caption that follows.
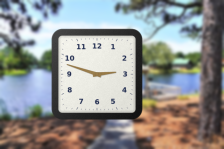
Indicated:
2.48
